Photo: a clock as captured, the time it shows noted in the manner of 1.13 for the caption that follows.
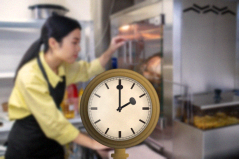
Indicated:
2.00
